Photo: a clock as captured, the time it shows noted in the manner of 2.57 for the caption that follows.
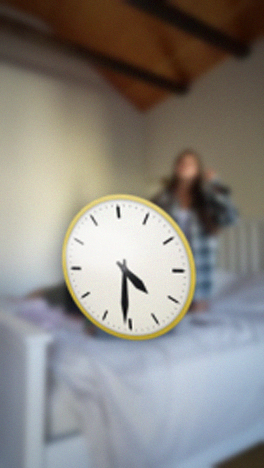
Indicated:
4.31
